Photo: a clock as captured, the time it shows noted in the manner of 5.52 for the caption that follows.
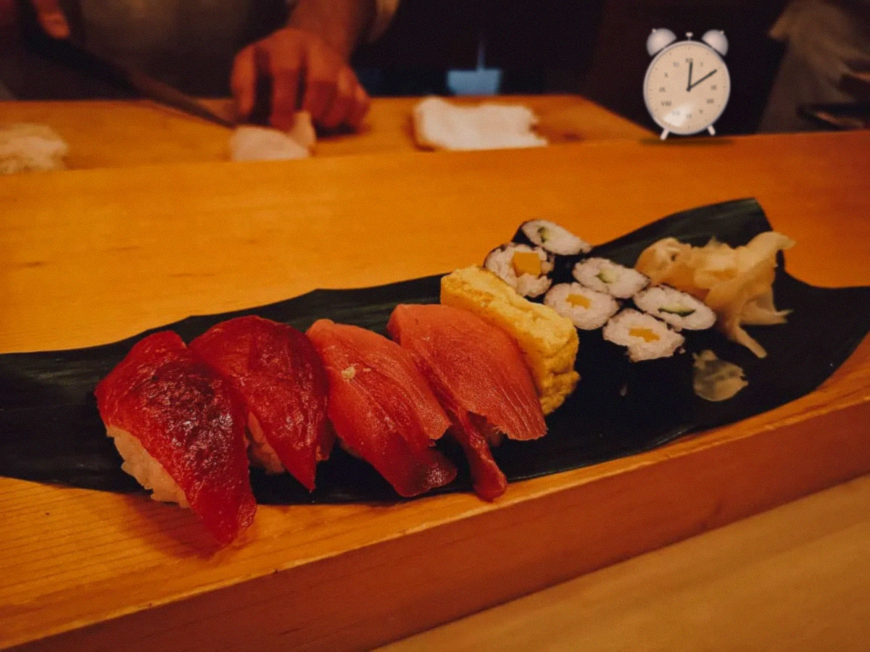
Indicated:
12.10
